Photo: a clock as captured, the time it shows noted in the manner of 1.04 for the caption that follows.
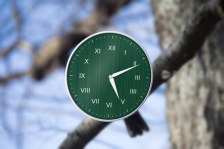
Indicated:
5.11
